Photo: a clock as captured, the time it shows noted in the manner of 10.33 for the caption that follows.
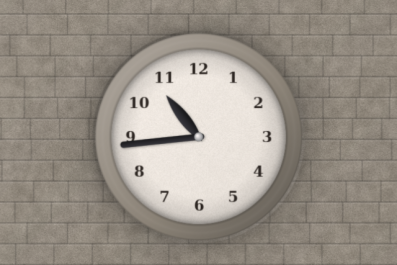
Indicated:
10.44
